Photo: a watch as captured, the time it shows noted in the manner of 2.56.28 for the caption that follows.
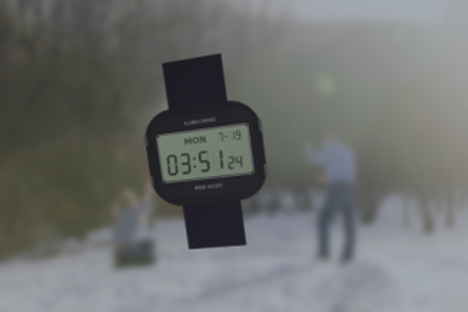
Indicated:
3.51.24
